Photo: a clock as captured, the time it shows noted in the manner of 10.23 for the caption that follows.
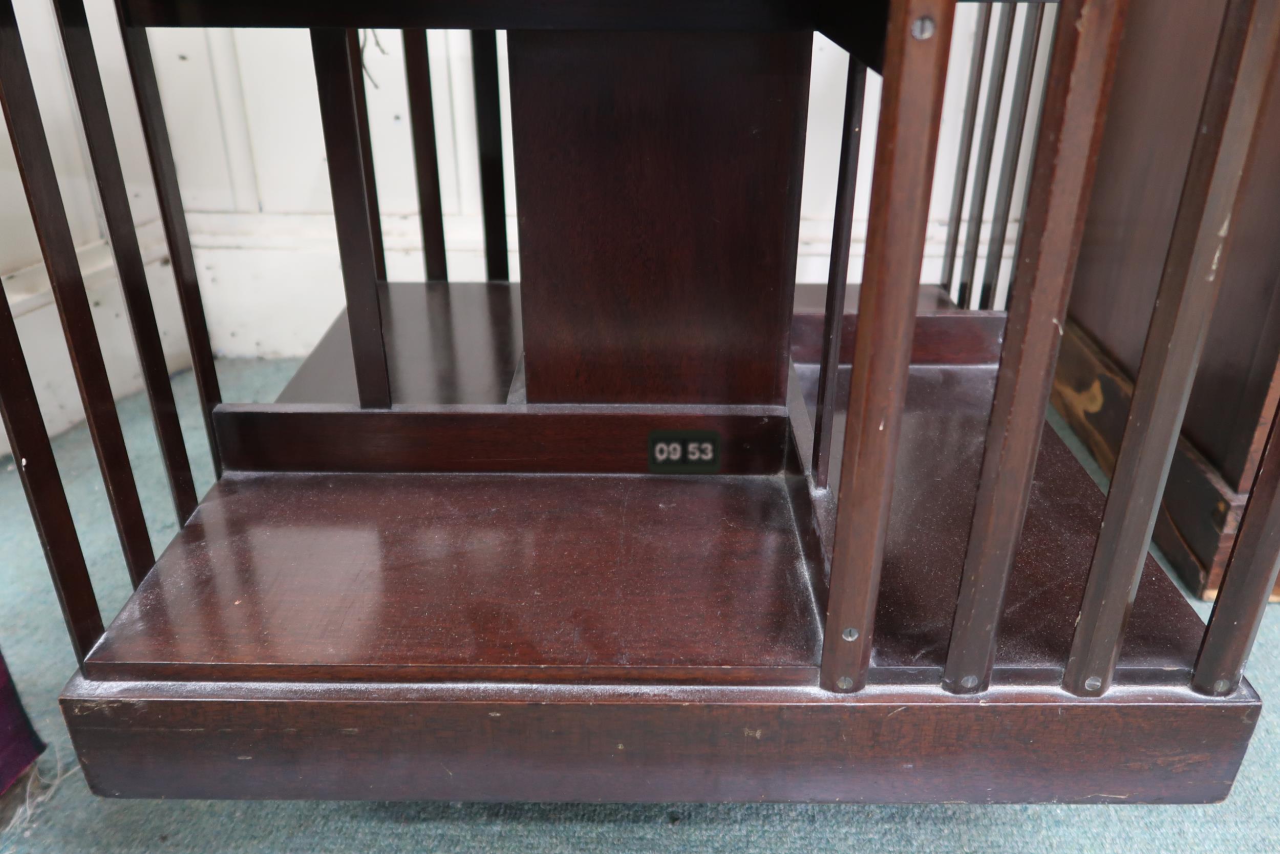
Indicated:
9.53
